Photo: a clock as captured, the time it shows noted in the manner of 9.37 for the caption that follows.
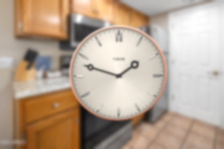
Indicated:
1.48
